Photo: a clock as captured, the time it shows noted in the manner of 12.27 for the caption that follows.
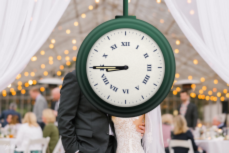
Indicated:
8.45
